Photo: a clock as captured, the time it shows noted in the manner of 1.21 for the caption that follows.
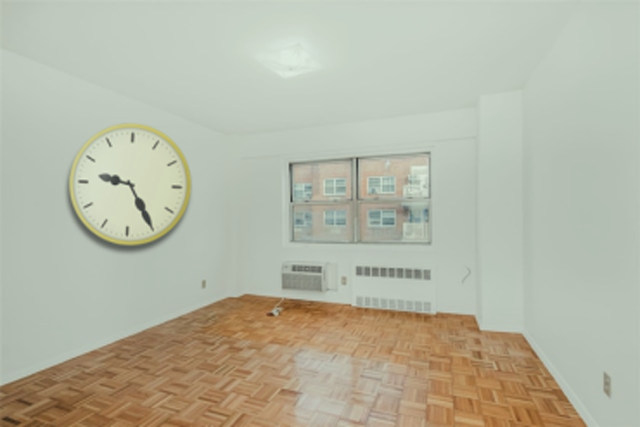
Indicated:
9.25
